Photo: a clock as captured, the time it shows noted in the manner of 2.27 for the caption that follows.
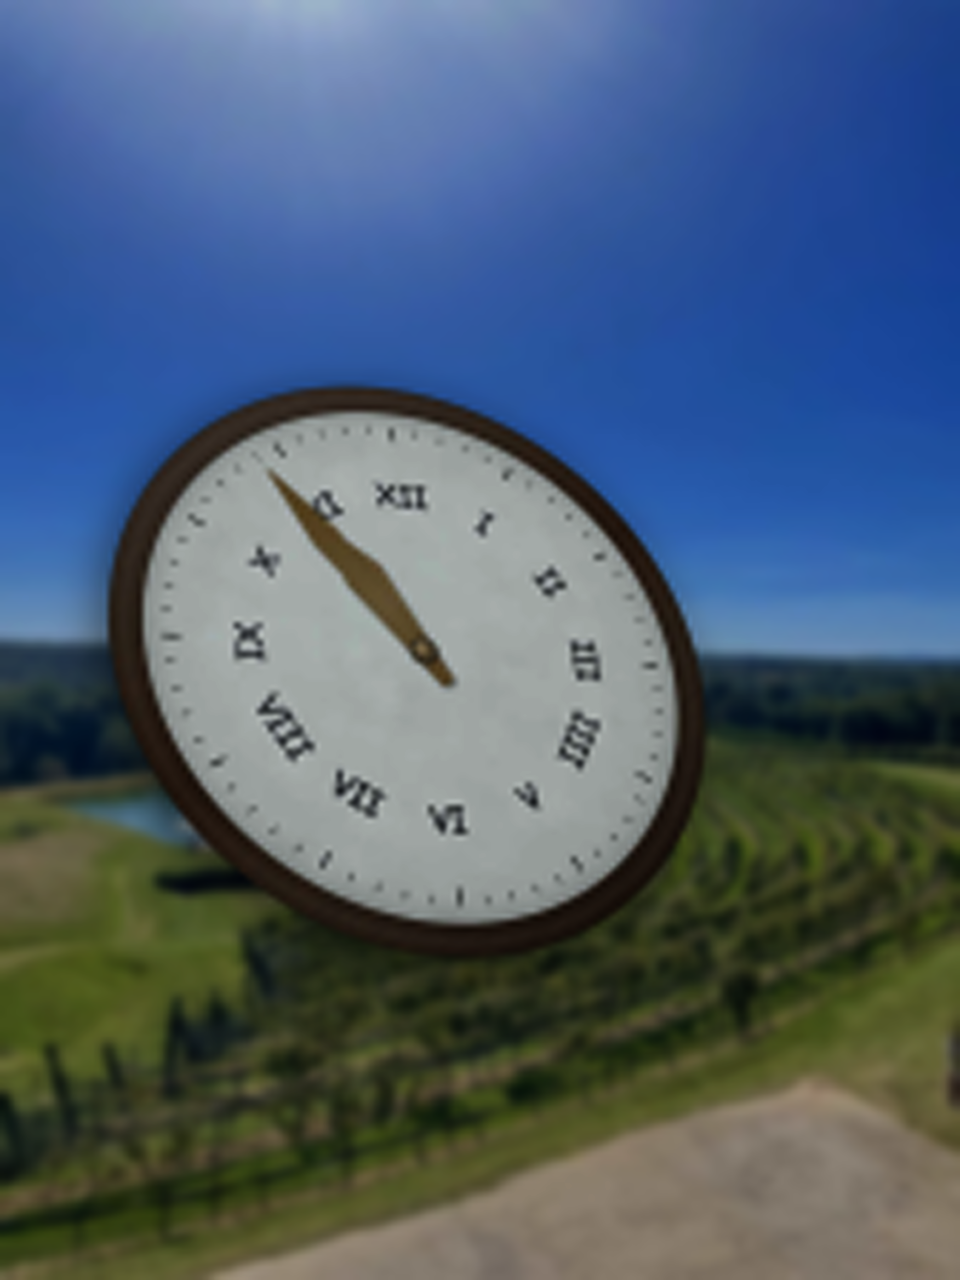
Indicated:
10.54
